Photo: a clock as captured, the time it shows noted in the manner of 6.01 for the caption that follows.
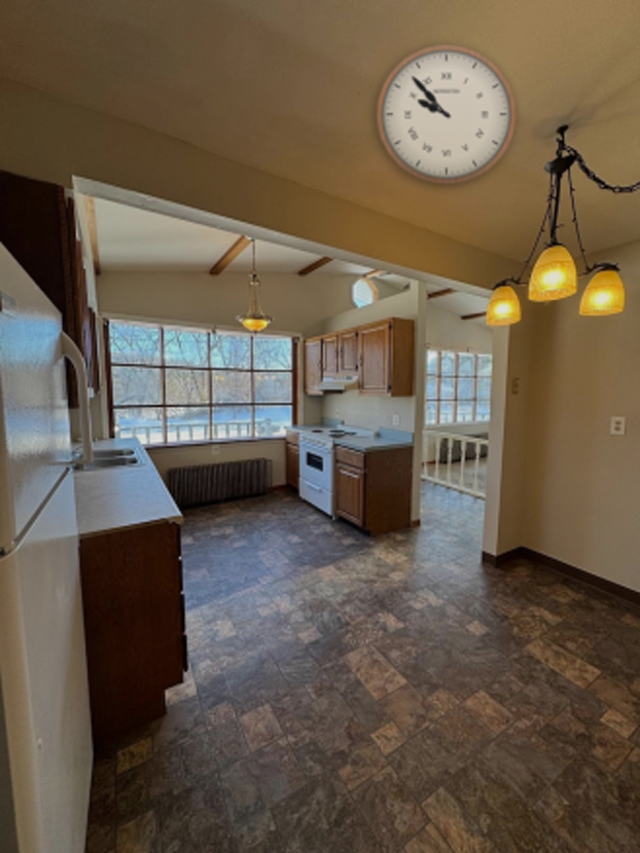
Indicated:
9.53
